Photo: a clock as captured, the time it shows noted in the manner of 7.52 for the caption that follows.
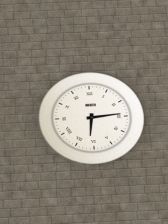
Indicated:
6.14
